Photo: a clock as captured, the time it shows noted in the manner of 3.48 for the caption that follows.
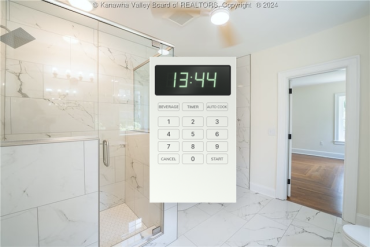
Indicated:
13.44
